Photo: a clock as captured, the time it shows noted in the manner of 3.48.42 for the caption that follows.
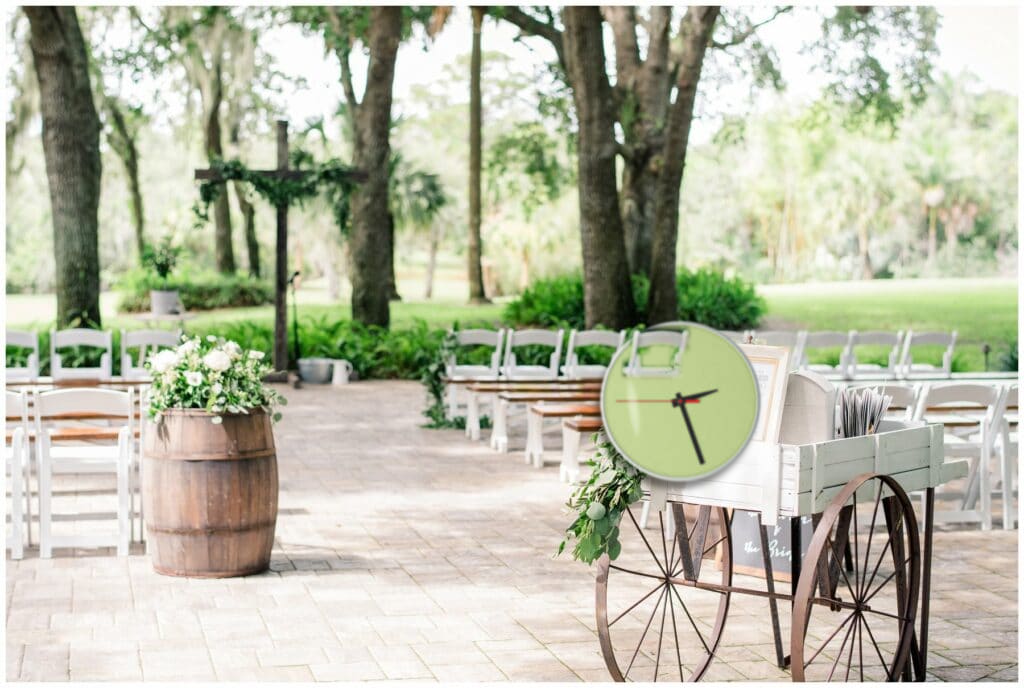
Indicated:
2.26.45
